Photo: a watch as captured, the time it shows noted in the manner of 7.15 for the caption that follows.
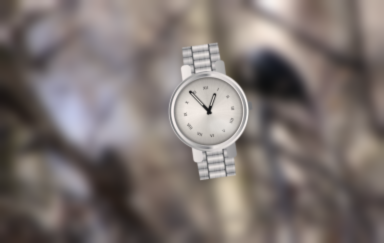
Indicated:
12.54
